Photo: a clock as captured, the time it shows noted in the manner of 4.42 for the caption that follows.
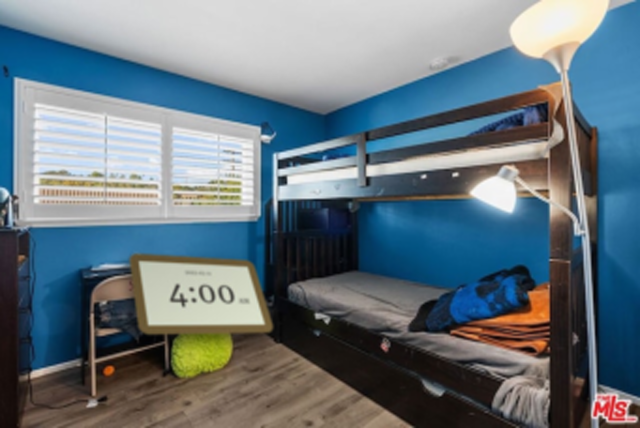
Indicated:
4.00
